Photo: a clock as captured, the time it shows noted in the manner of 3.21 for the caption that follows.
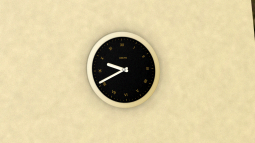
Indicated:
9.41
